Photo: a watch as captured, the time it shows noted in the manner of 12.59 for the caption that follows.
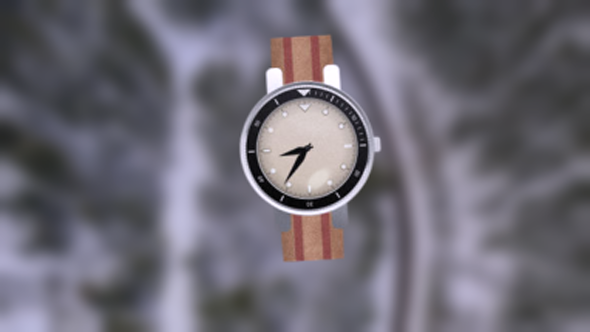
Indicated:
8.36
